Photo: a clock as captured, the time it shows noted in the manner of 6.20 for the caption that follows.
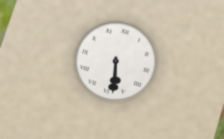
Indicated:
5.28
